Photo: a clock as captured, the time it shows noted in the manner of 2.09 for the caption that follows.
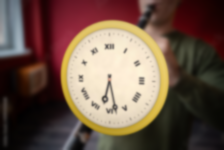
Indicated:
6.28
